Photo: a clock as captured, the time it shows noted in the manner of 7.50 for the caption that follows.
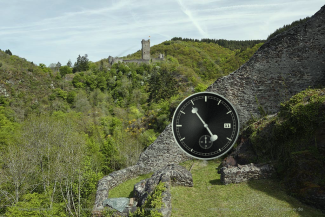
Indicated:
4.54
